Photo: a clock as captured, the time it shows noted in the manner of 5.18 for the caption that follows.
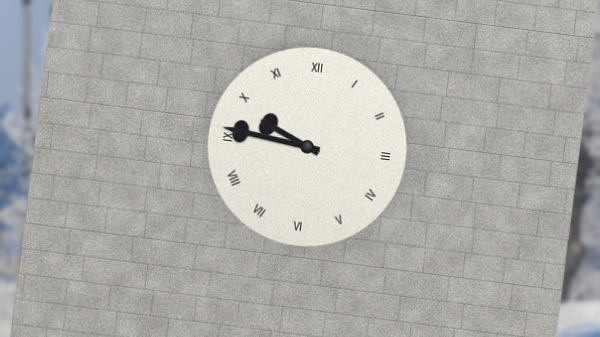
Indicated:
9.46
